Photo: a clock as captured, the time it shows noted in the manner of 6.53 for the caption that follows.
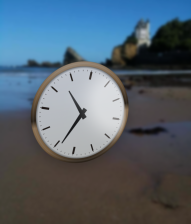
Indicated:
10.34
